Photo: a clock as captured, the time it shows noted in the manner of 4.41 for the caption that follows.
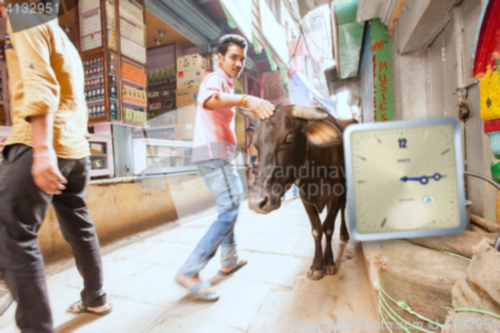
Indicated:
3.15
